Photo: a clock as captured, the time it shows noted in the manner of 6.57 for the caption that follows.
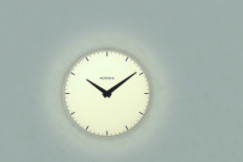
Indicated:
10.09
